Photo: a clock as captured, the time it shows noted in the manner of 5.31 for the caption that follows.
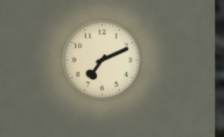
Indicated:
7.11
